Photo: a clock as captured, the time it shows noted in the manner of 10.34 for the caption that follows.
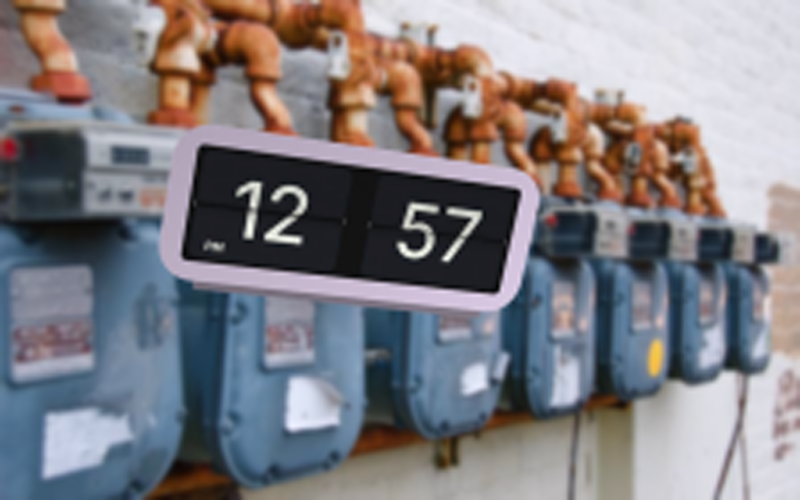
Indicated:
12.57
